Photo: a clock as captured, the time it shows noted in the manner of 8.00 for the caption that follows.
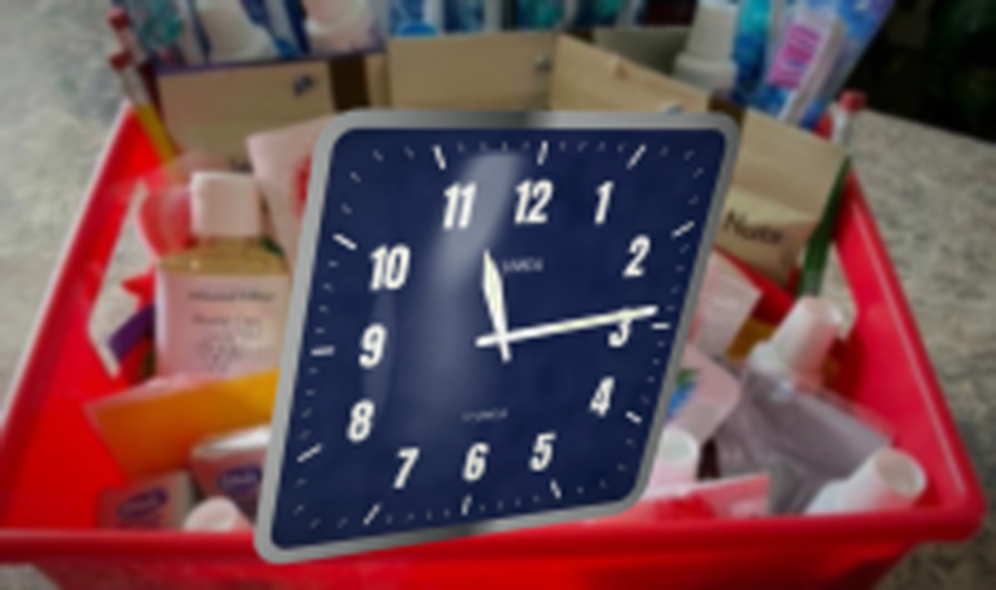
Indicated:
11.14
